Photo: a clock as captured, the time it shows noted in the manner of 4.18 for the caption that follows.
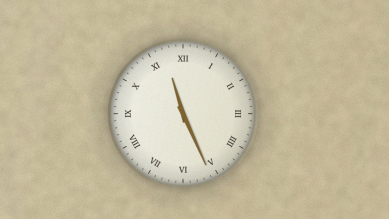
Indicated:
11.26
